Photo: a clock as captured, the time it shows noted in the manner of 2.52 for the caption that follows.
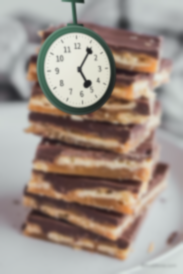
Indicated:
5.06
